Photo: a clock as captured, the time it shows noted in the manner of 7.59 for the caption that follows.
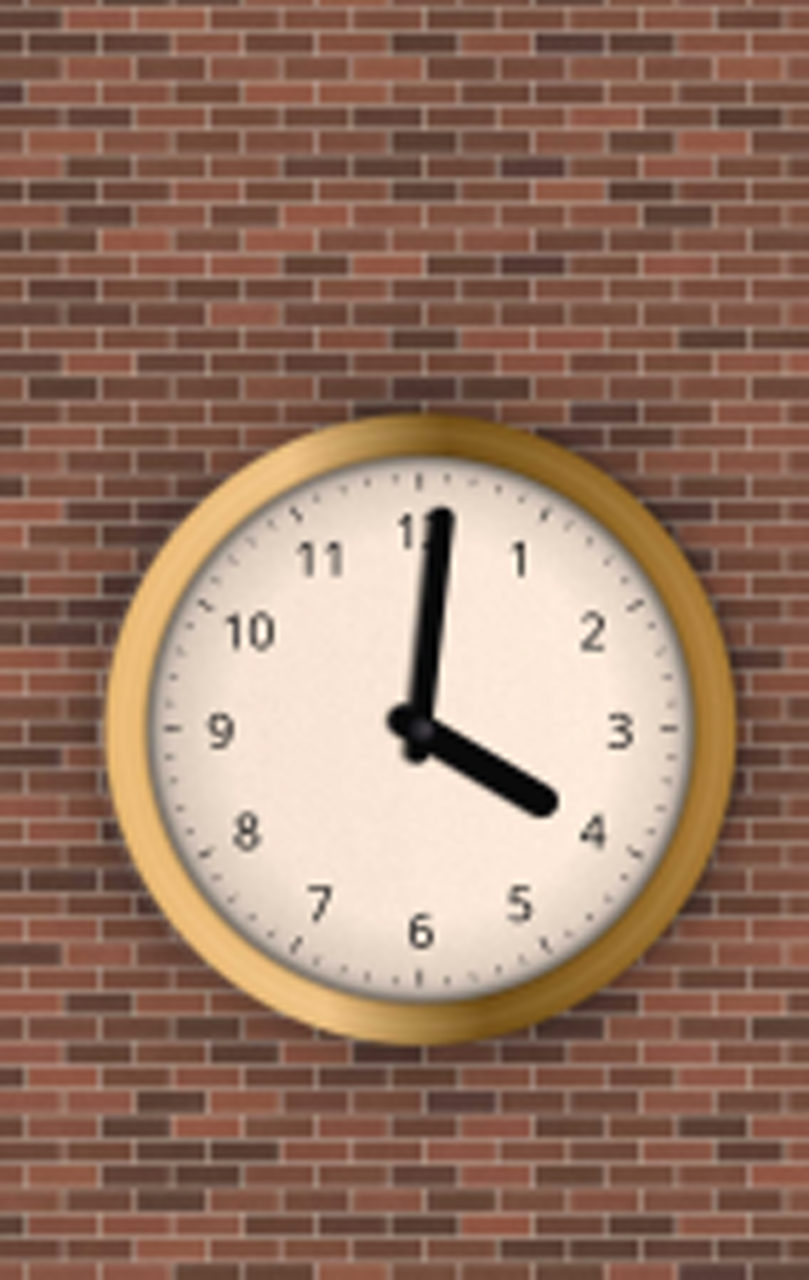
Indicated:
4.01
